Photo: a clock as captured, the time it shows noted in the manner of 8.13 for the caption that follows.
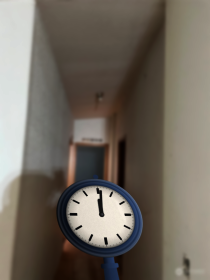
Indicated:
12.01
